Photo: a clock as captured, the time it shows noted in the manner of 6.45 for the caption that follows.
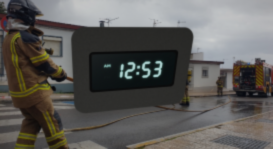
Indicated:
12.53
